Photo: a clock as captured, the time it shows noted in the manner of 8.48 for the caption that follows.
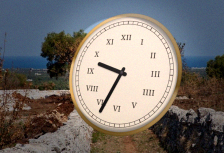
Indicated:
9.34
